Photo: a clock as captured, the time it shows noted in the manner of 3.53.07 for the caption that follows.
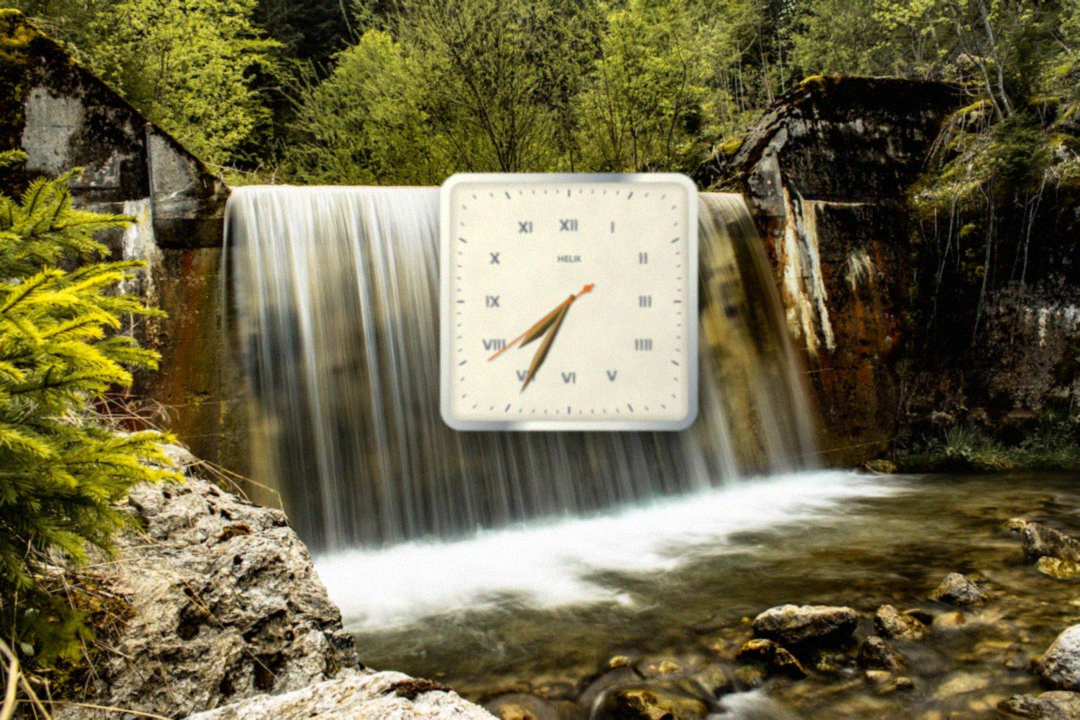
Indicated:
7.34.39
